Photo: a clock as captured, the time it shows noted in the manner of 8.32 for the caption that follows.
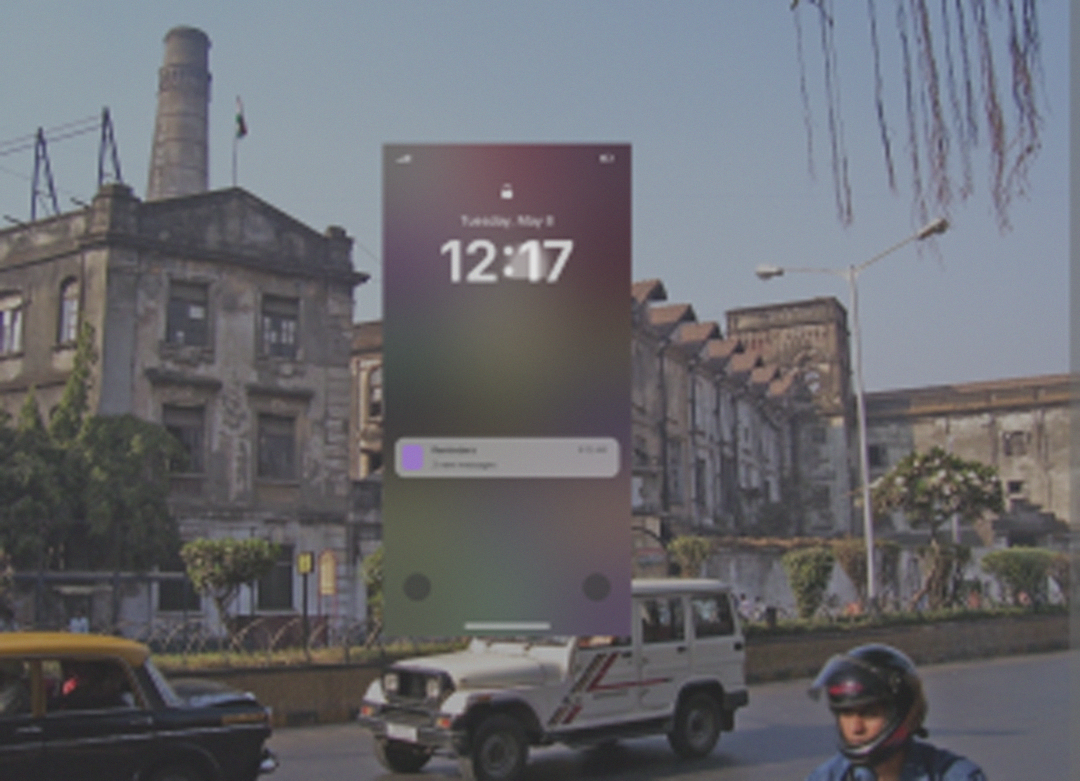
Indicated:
12.17
